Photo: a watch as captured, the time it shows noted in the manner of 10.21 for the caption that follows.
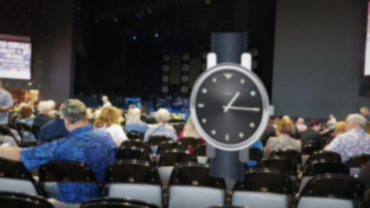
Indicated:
1.15
